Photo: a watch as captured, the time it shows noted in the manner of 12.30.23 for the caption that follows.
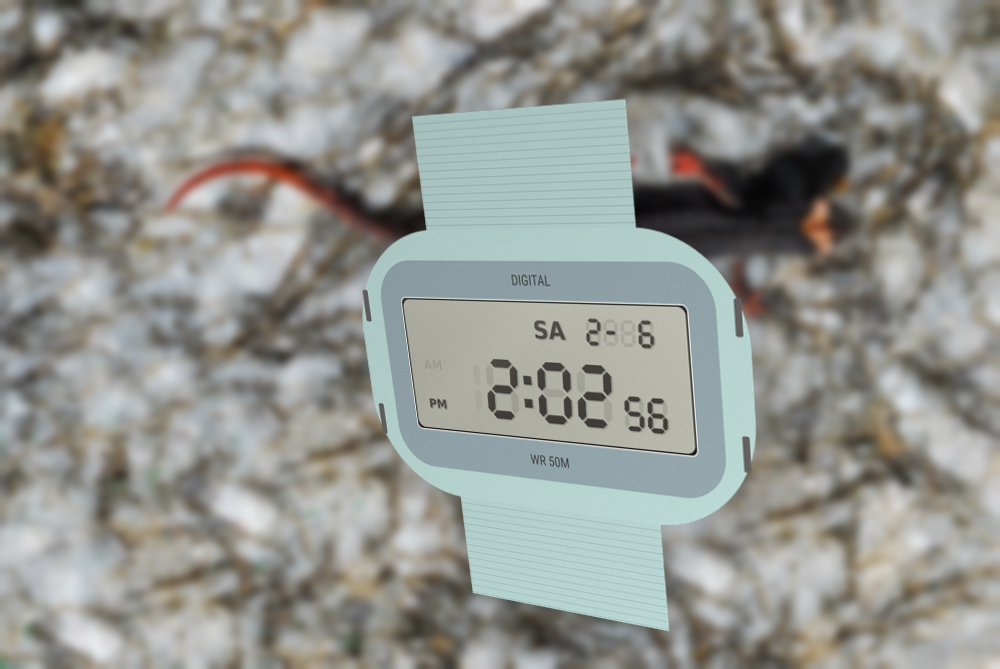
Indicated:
2.02.56
